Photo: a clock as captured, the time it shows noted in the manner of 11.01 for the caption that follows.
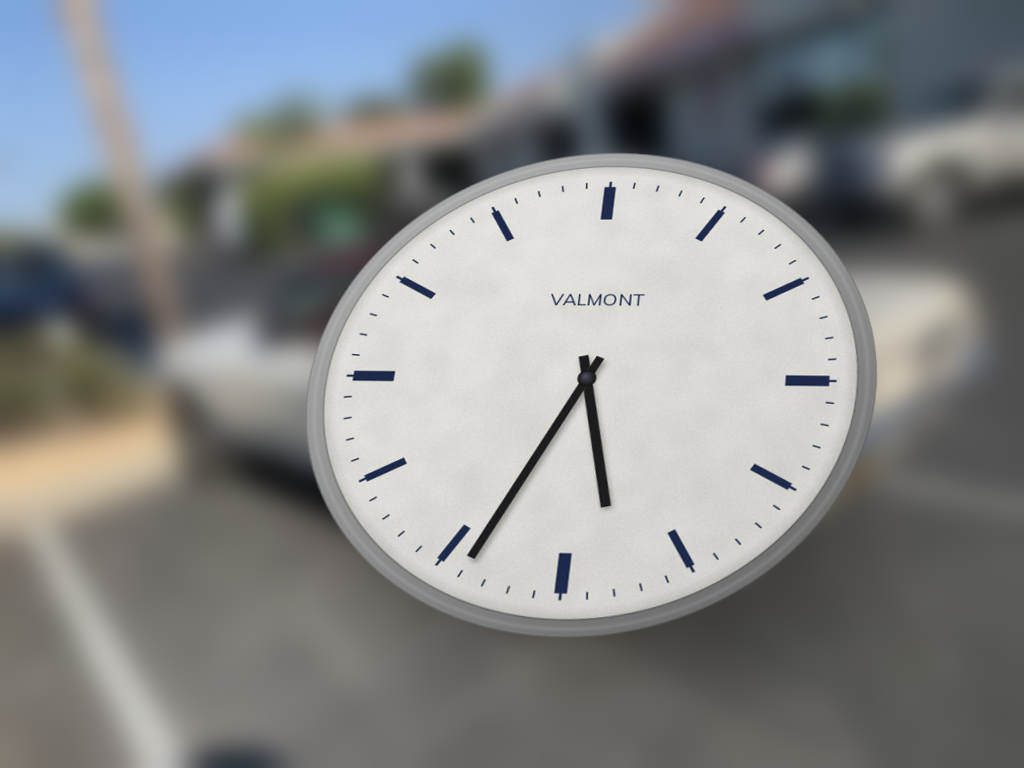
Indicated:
5.34
